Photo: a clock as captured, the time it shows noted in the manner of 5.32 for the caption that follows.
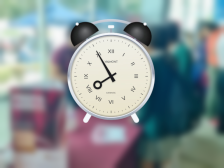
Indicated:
7.55
